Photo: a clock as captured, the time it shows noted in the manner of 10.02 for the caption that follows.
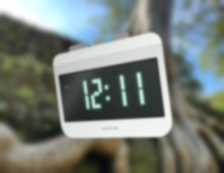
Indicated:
12.11
